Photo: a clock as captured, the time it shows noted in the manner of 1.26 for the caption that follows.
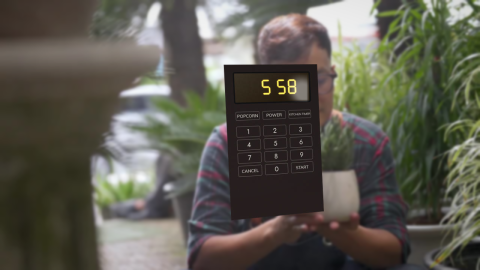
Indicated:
5.58
